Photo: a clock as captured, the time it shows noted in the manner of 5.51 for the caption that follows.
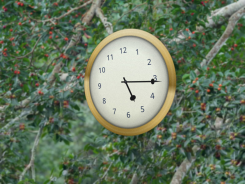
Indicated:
5.16
